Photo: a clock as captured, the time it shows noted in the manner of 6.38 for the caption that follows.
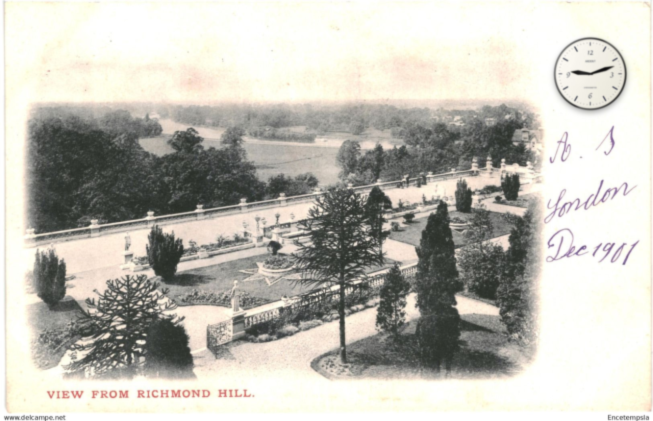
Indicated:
9.12
